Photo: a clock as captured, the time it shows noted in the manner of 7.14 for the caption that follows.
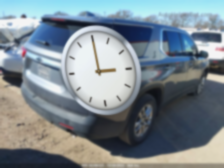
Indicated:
3.00
